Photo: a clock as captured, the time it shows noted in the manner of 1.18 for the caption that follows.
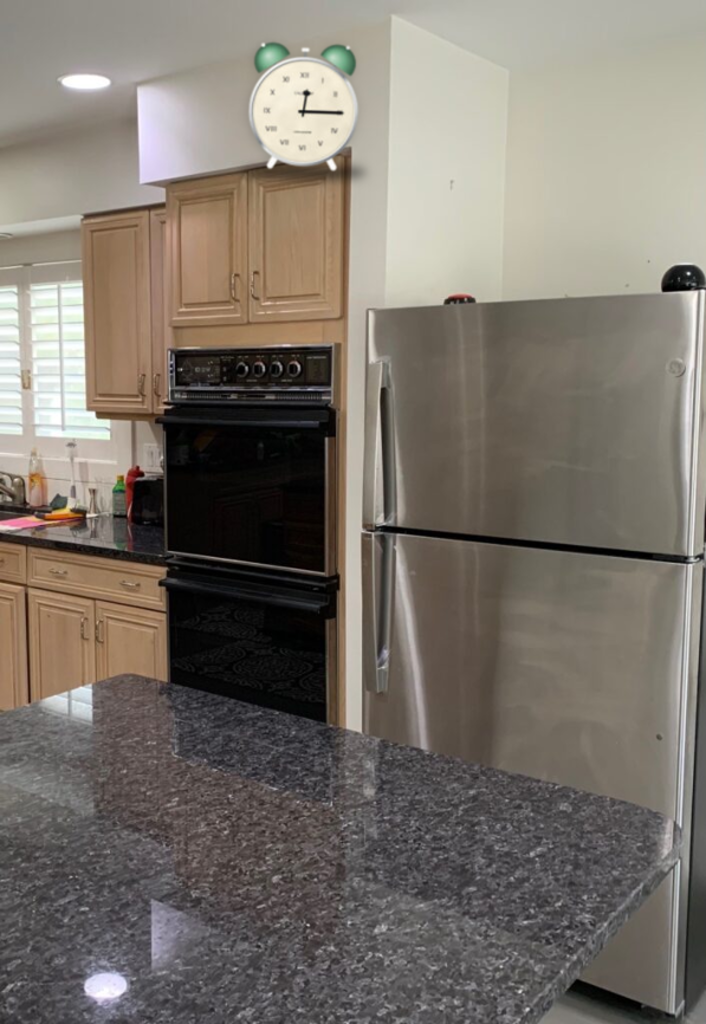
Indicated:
12.15
